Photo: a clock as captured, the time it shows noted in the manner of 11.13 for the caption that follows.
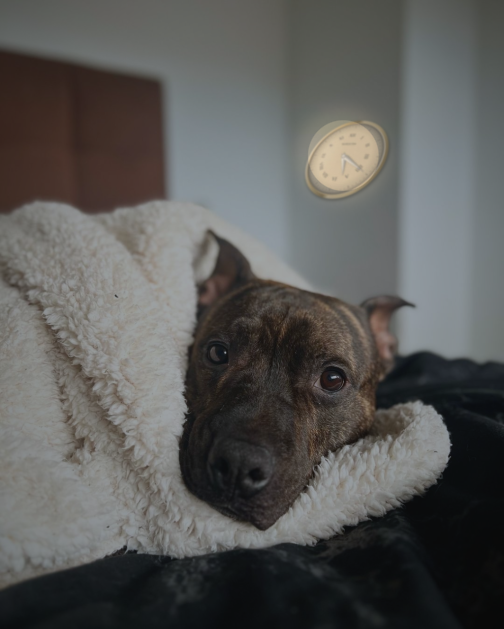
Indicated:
5.20
